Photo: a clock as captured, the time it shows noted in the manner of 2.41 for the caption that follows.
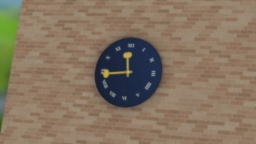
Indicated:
11.44
